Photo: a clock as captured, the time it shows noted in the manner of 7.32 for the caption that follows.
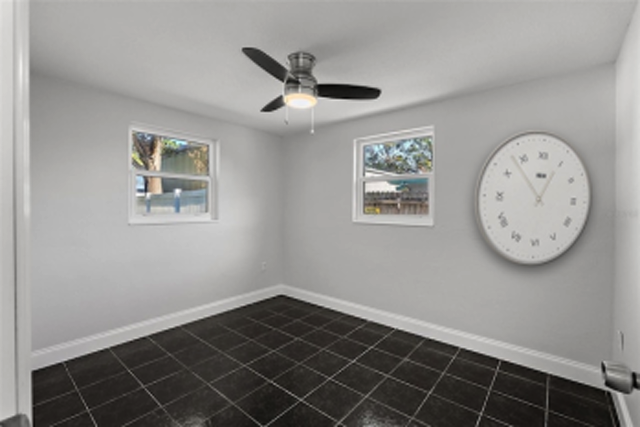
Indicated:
12.53
